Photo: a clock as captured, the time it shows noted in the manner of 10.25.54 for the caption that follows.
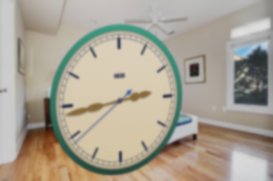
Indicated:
2.43.39
